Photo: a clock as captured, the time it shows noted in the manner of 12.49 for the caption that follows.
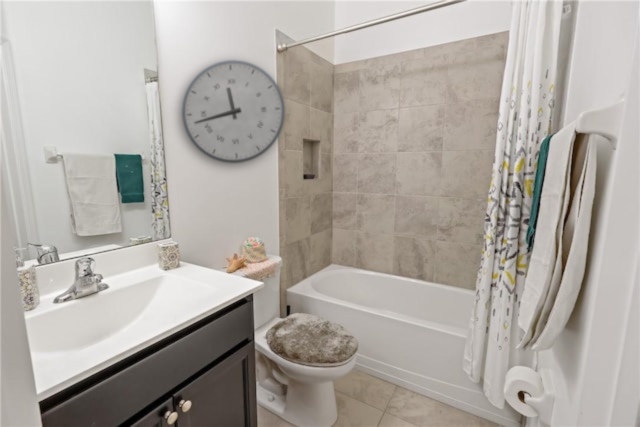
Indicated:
11.43
